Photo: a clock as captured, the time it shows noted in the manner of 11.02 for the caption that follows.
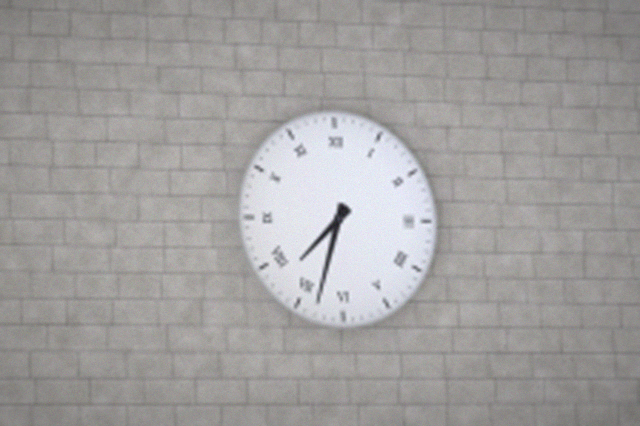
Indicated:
7.33
